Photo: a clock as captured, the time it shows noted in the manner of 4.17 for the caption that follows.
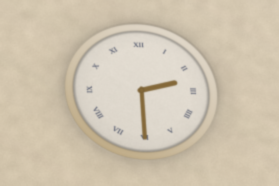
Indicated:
2.30
